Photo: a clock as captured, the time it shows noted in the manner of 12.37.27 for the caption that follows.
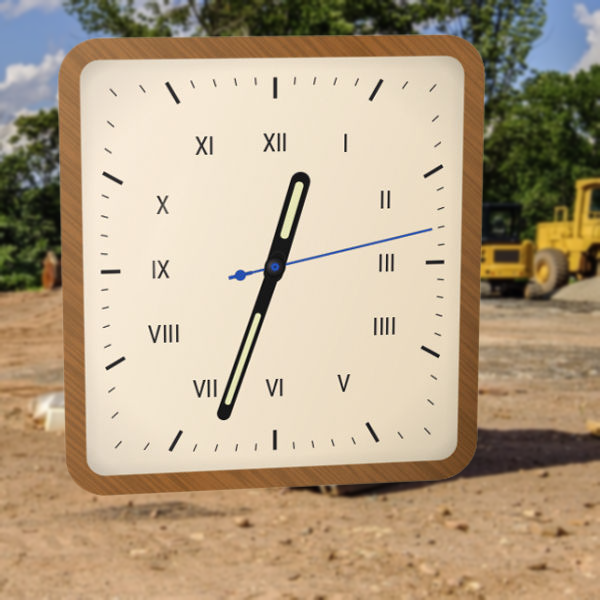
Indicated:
12.33.13
